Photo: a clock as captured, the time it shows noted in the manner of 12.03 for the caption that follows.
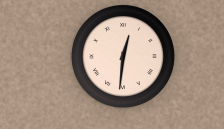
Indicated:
12.31
